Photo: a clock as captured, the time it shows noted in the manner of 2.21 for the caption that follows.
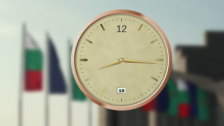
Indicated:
8.16
